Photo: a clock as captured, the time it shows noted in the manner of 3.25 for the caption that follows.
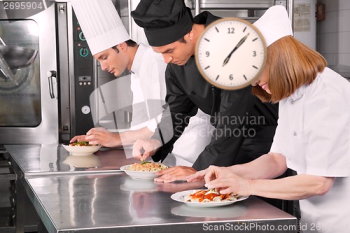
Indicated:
7.07
